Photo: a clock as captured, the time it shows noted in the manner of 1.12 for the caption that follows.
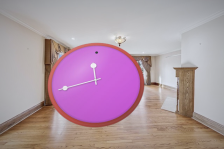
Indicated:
11.42
